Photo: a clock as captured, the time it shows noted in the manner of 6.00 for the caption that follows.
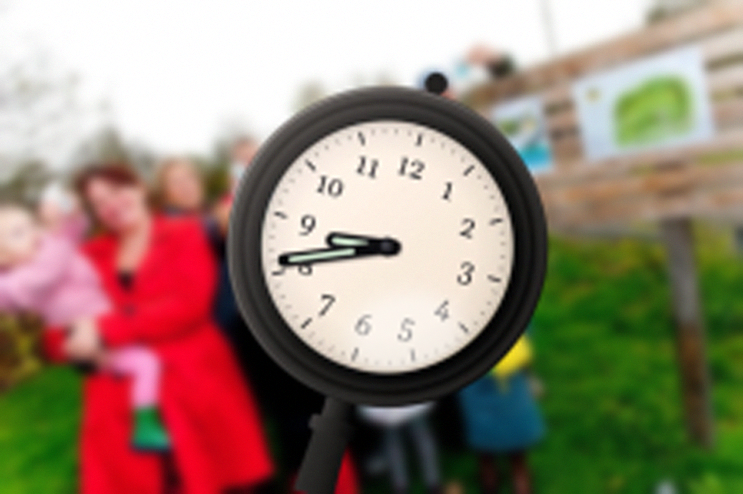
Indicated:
8.41
